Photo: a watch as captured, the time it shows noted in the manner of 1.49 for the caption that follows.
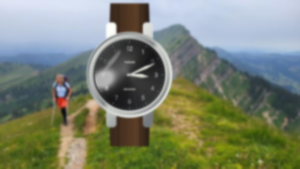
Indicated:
3.11
